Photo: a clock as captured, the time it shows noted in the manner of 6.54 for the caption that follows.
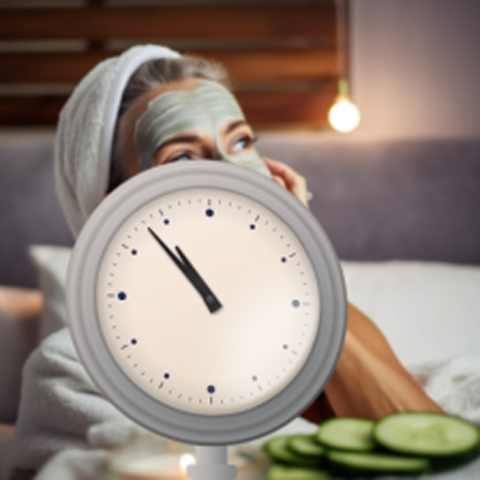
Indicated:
10.53
